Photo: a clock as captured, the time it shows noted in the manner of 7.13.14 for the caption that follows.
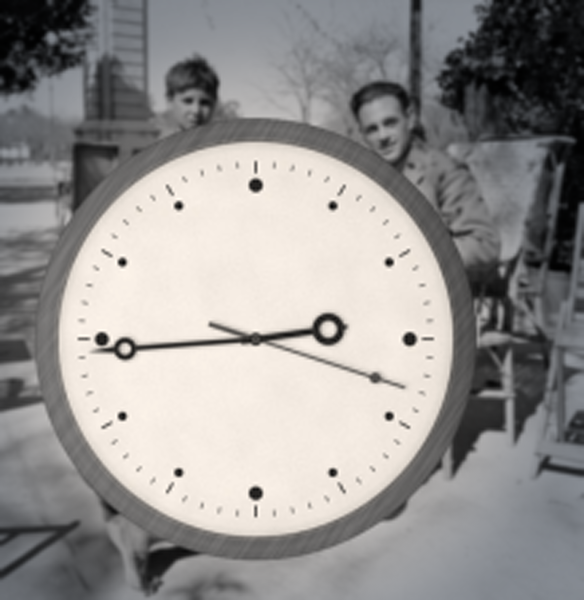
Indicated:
2.44.18
